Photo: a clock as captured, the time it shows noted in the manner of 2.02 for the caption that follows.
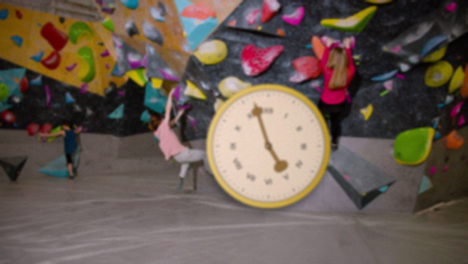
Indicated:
4.57
